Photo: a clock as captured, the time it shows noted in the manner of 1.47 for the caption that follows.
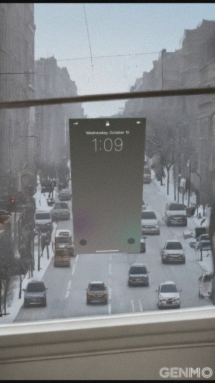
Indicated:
1.09
